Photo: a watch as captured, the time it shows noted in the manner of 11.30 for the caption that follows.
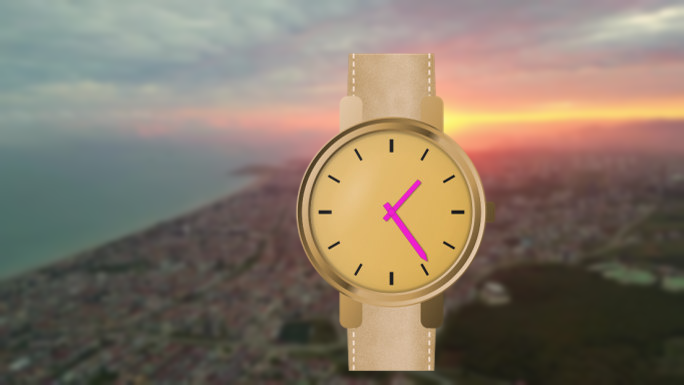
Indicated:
1.24
